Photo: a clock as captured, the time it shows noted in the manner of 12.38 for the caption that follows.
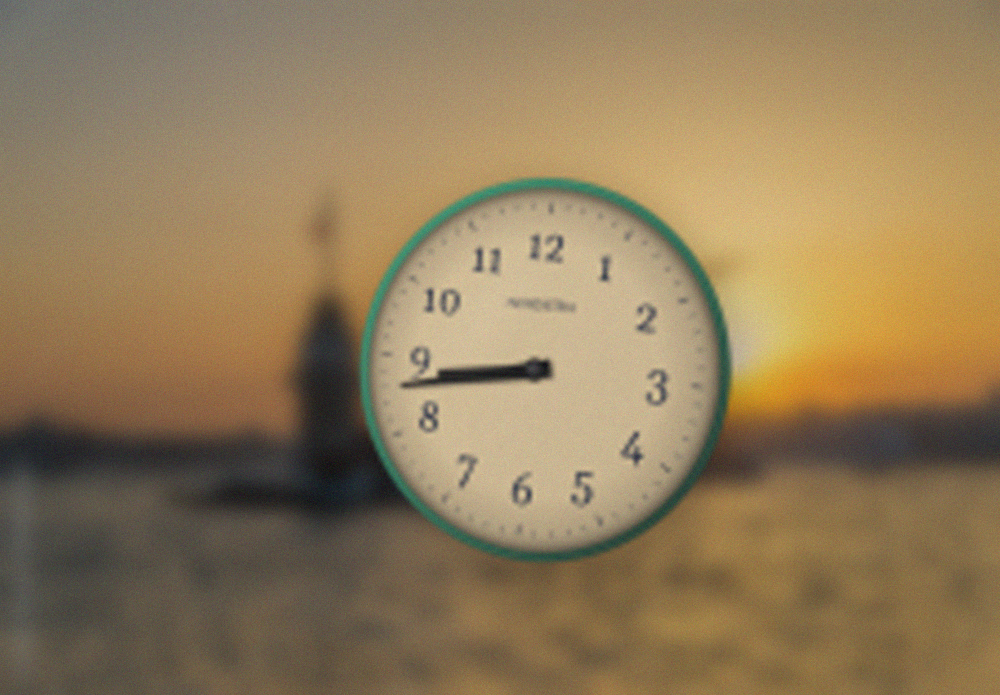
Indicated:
8.43
